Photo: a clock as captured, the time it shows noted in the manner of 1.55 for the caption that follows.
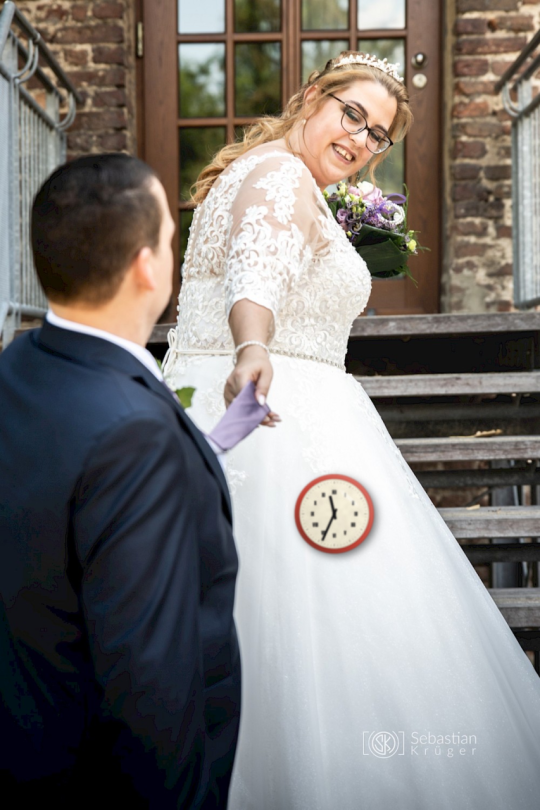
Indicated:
11.34
